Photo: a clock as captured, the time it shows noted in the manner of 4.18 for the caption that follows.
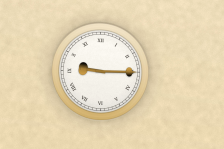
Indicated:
9.15
